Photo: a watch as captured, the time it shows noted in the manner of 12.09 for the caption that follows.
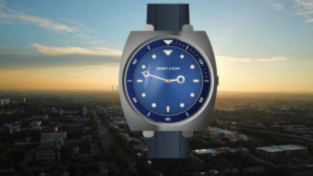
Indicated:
2.48
